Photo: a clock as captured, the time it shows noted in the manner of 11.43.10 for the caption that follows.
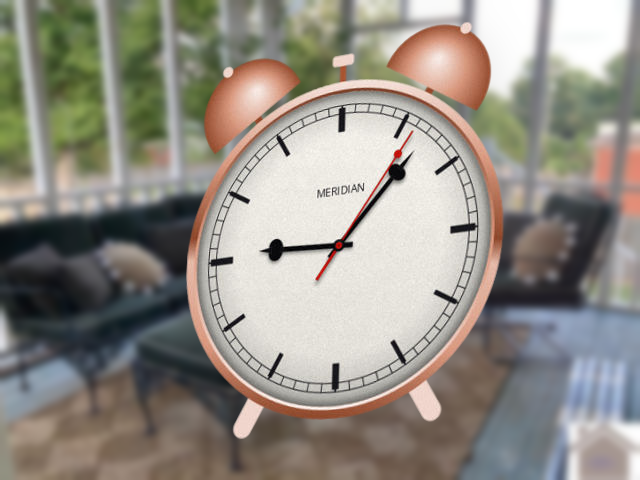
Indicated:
9.07.06
